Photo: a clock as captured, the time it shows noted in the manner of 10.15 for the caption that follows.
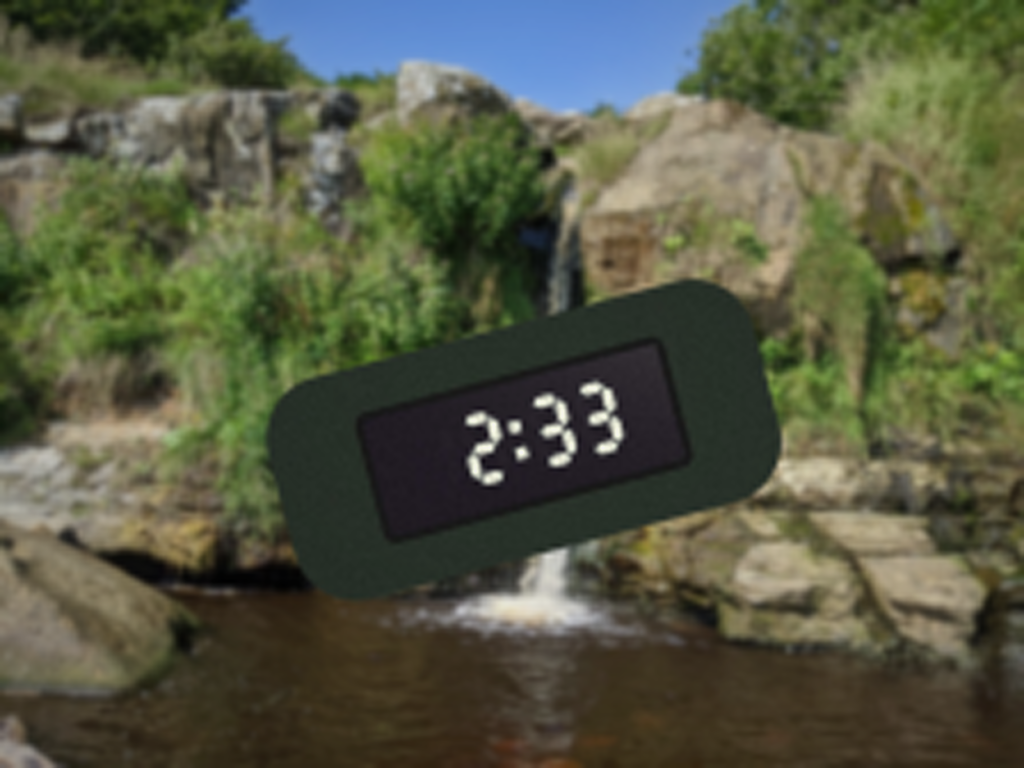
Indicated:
2.33
